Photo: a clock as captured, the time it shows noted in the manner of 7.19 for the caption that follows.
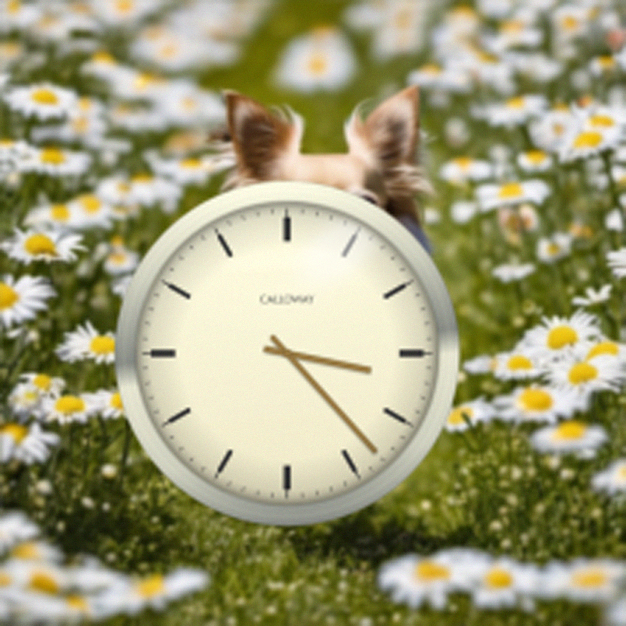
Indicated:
3.23
